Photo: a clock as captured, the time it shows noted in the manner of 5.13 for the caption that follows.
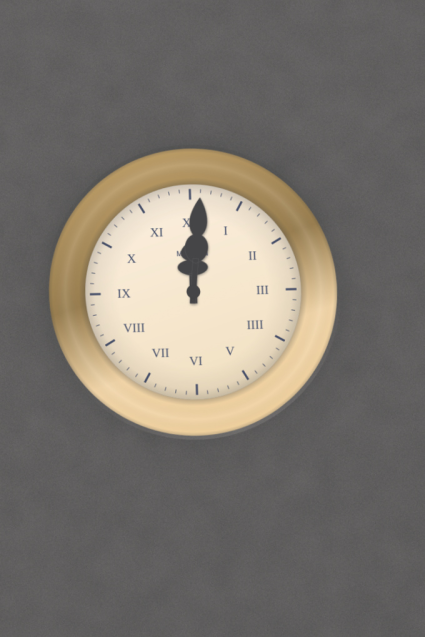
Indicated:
12.01
